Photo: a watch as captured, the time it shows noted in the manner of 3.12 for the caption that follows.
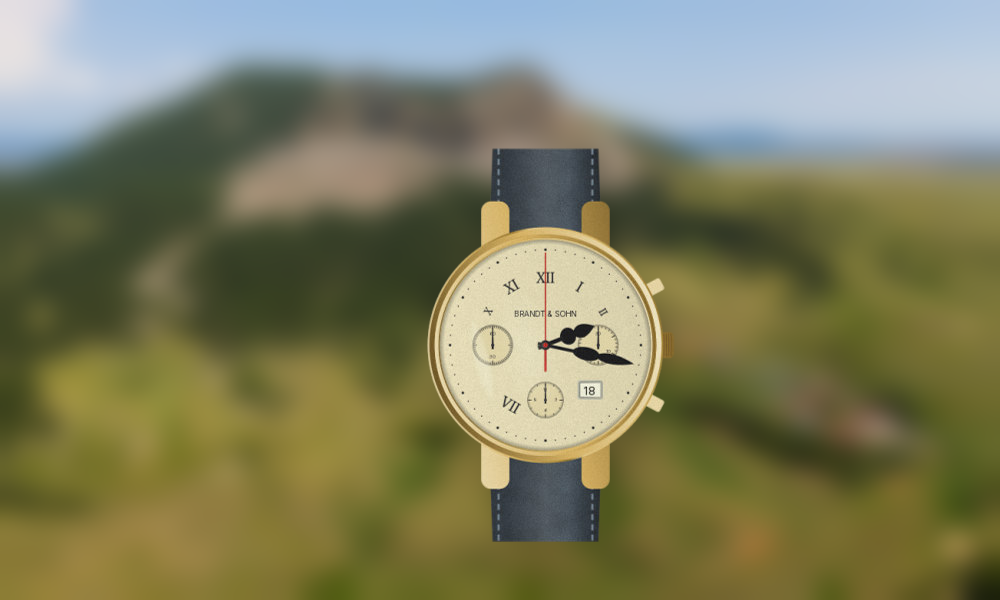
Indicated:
2.17
